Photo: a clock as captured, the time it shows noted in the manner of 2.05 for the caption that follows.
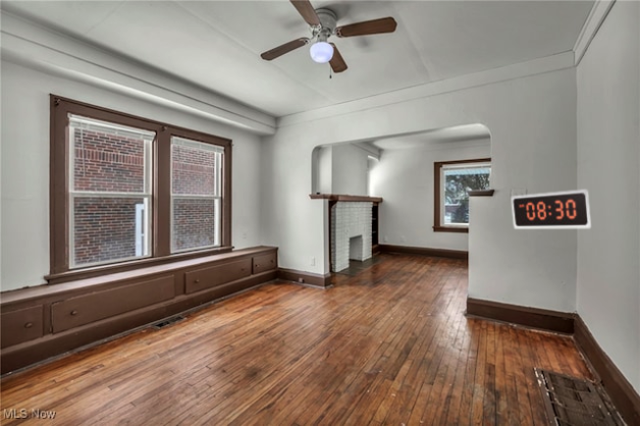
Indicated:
8.30
